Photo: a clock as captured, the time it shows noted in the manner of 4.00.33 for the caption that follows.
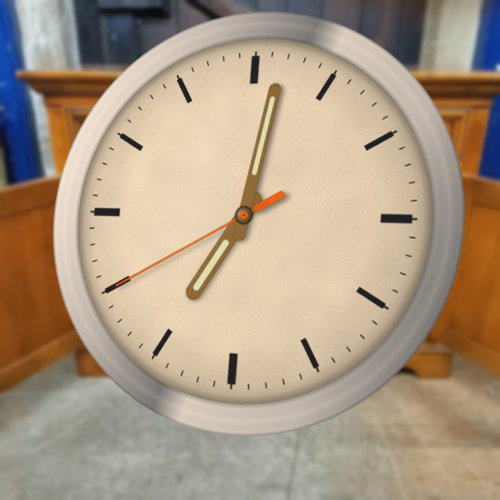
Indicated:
7.01.40
